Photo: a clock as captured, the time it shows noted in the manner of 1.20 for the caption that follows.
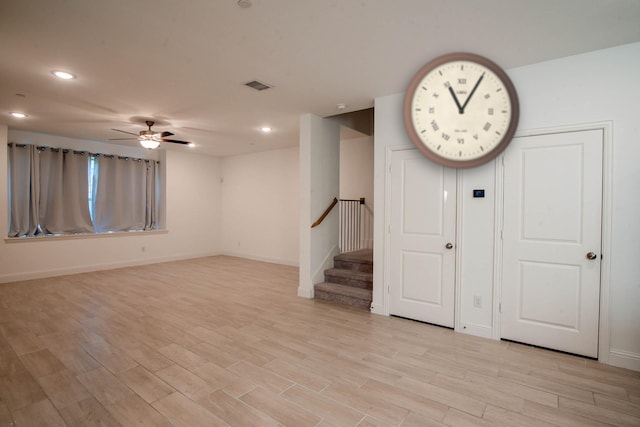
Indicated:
11.05
